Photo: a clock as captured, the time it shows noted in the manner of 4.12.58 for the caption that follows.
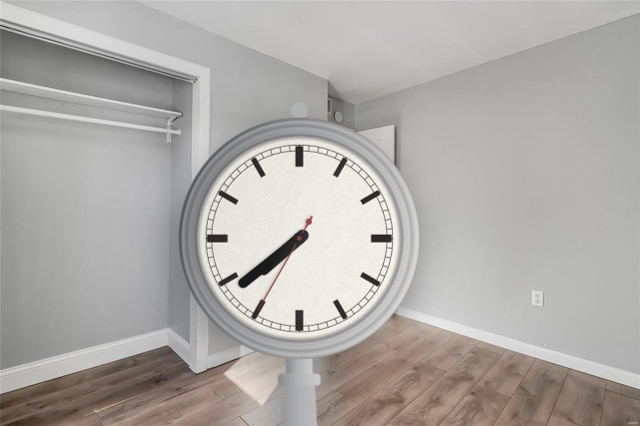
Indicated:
7.38.35
